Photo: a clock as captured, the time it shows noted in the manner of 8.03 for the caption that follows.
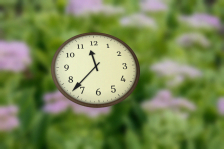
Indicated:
11.37
